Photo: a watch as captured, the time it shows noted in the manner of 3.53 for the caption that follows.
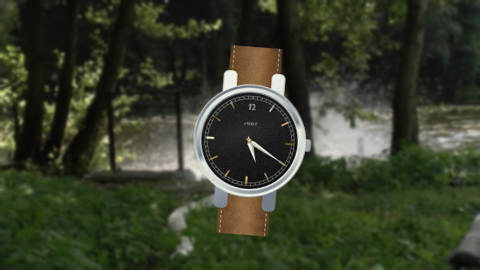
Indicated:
5.20
